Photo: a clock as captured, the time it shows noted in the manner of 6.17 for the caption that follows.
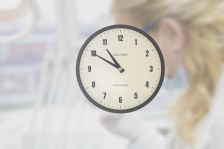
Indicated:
10.50
